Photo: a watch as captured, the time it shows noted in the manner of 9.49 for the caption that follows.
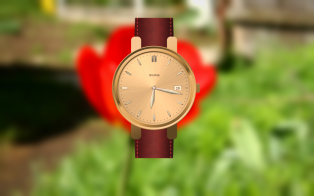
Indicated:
6.17
